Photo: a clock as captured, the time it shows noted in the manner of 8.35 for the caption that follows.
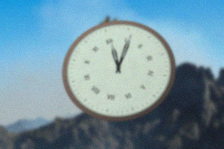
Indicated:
12.06
